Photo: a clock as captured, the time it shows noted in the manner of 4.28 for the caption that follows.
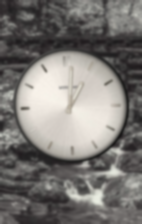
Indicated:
1.01
